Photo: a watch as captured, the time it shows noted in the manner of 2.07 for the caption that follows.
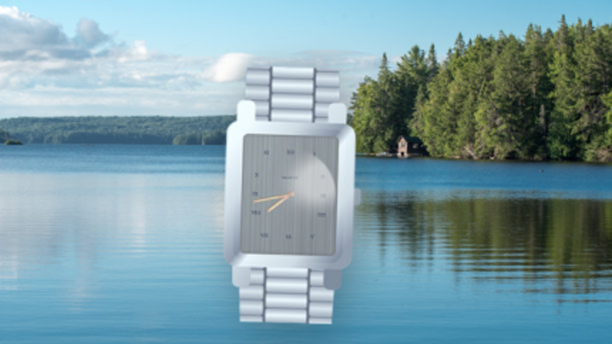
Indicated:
7.43
